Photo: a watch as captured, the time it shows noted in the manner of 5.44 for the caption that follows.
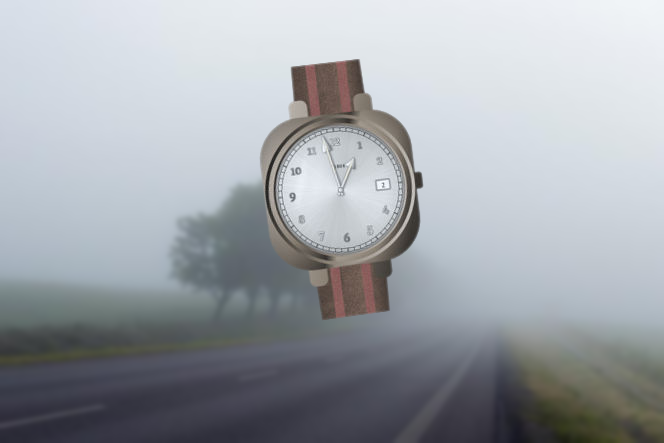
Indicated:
12.58
